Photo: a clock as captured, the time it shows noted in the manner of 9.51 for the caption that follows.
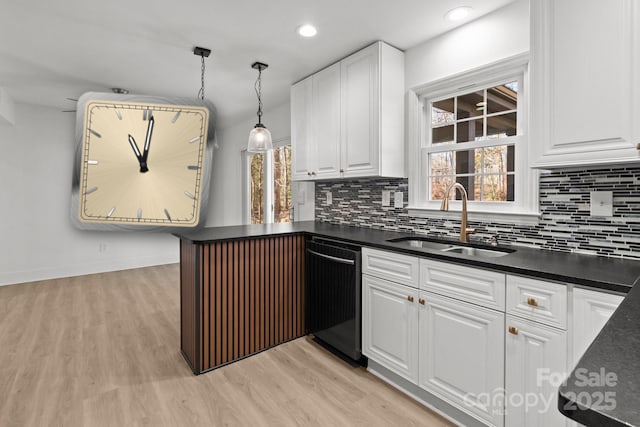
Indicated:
11.01
